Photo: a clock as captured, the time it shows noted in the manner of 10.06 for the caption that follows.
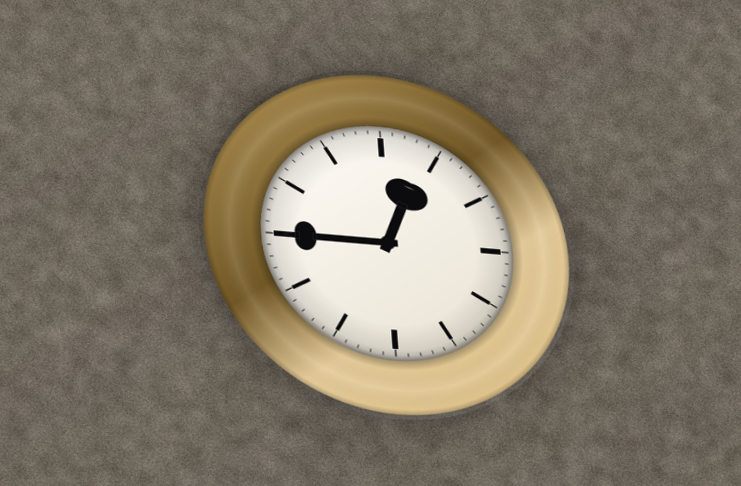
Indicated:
12.45
